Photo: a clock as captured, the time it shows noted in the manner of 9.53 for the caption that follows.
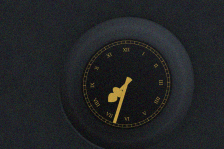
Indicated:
7.33
